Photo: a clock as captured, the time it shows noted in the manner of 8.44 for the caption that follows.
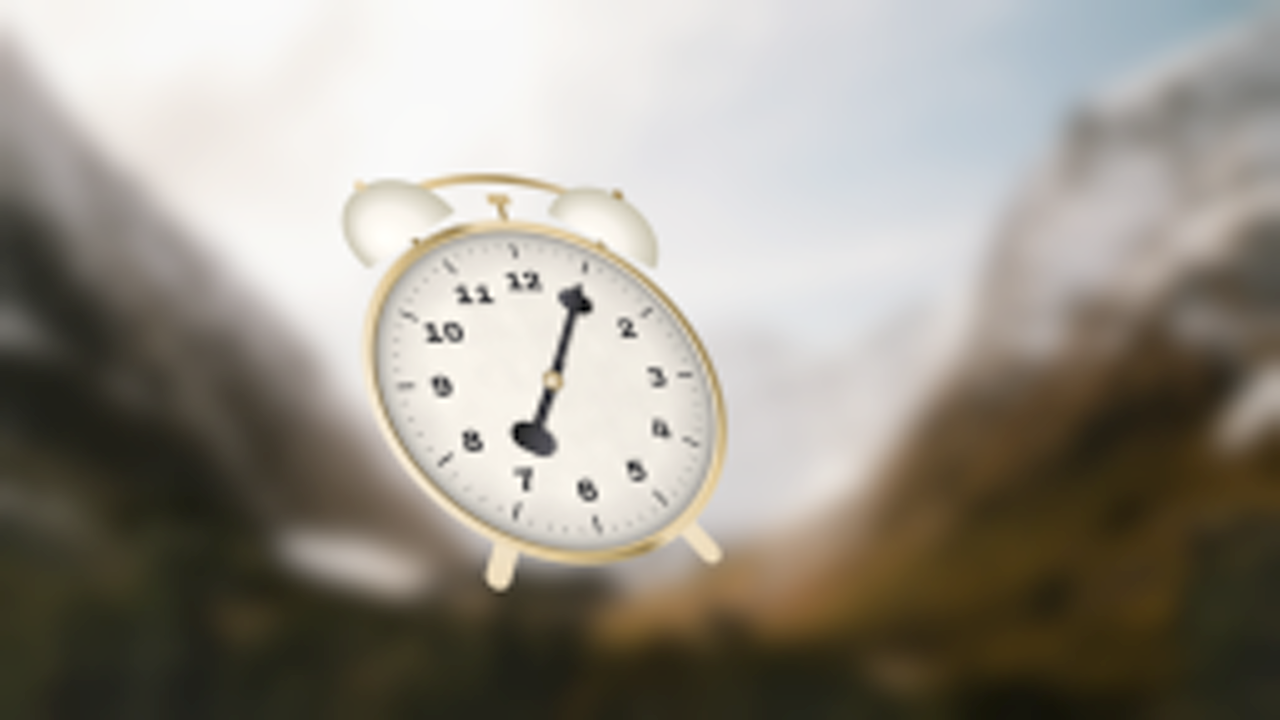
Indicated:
7.05
